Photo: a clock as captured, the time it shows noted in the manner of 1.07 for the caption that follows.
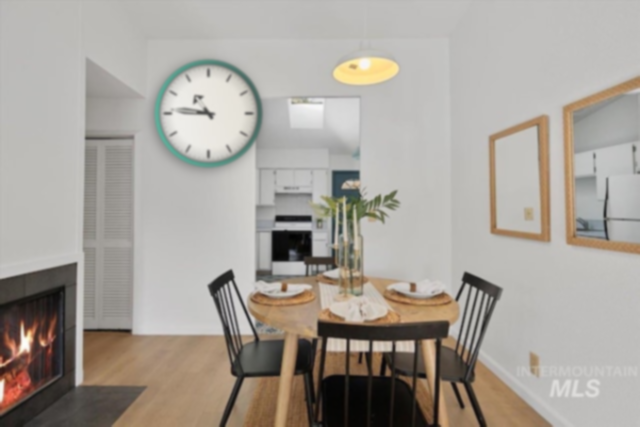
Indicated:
10.46
